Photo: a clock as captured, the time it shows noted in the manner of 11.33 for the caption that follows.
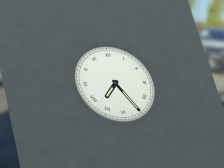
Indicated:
7.25
